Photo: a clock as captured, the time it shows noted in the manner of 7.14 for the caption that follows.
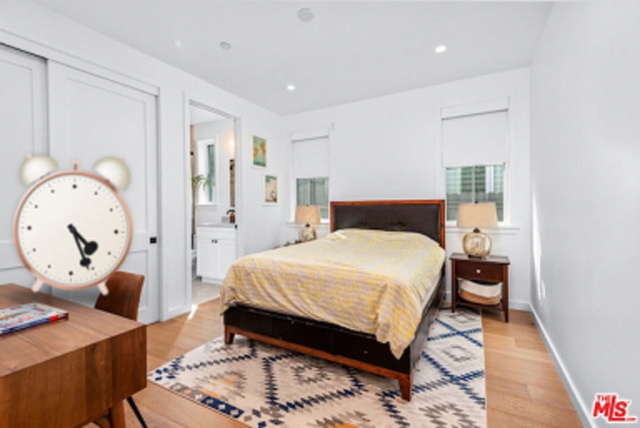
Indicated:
4.26
